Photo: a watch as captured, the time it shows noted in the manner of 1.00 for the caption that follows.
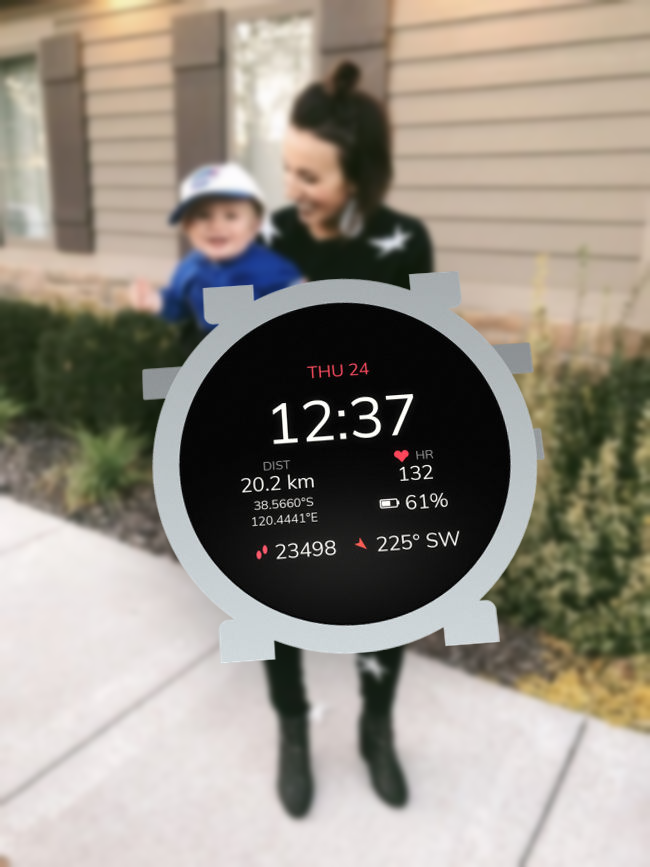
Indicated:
12.37
